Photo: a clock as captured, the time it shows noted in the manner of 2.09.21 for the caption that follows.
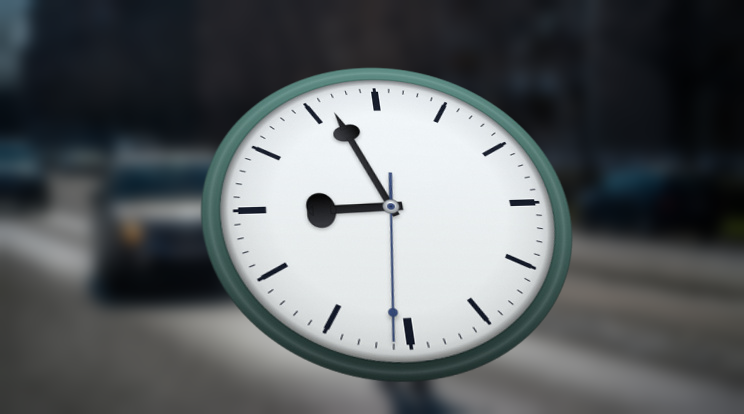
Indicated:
8.56.31
